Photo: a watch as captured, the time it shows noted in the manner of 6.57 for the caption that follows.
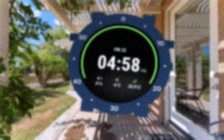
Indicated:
4.58
